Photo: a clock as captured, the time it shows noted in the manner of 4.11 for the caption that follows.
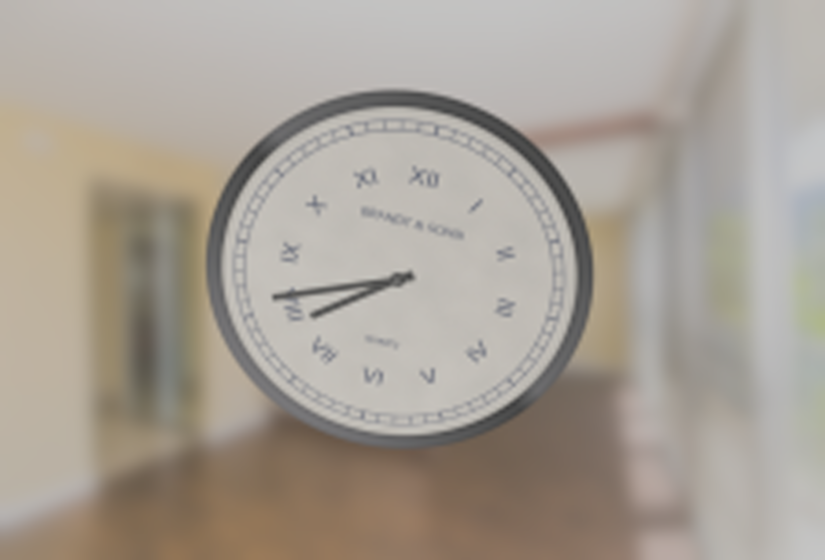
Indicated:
7.41
